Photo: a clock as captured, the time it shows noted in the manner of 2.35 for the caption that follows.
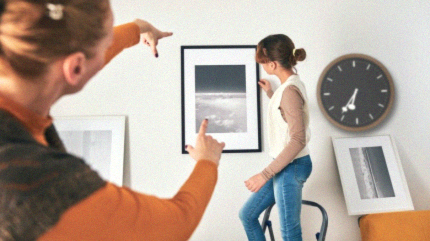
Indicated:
6.36
